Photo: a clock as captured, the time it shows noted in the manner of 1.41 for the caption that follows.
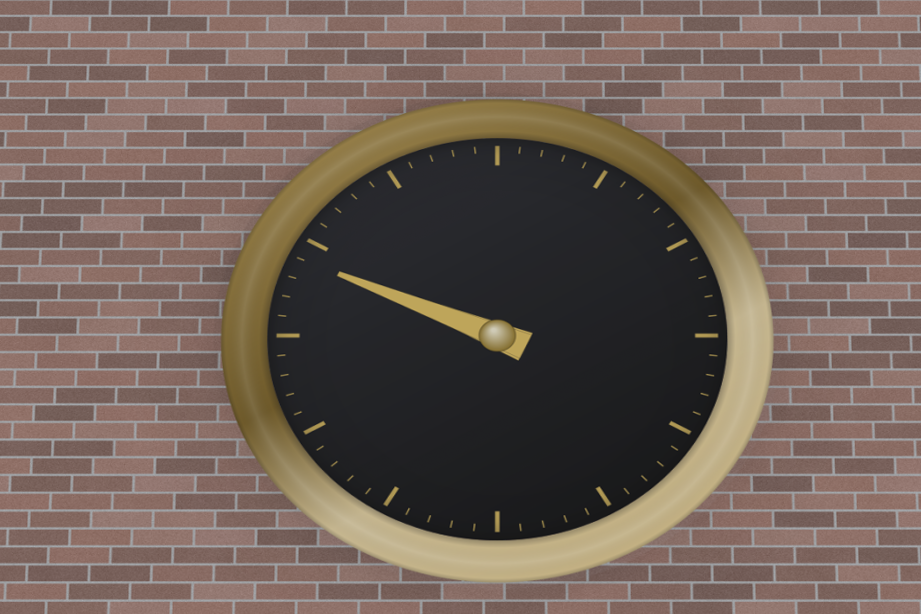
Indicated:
9.49
